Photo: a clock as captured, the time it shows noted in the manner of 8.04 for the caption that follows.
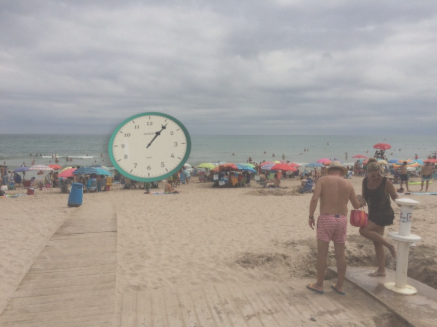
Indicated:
1.06
